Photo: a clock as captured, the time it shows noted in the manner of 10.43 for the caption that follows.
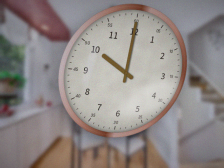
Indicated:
10.00
